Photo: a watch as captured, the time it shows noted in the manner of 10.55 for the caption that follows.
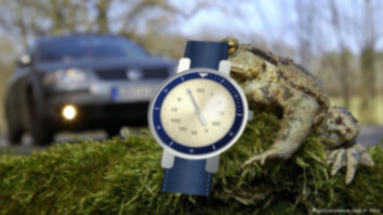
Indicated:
4.55
